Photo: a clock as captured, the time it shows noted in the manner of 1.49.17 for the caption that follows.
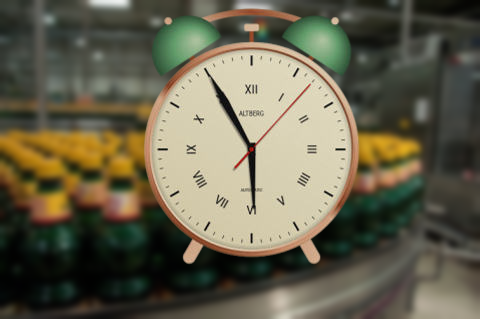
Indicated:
5.55.07
